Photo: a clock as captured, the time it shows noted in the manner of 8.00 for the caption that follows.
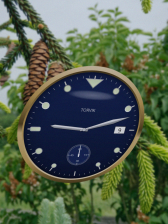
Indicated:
9.12
